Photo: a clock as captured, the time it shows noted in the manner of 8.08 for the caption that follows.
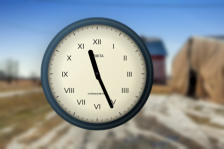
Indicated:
11.26
